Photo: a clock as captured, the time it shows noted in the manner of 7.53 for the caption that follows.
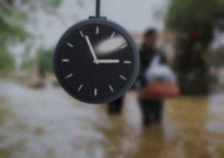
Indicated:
2.56
